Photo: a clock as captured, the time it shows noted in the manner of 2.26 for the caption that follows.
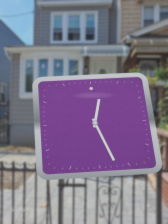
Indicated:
12.27
